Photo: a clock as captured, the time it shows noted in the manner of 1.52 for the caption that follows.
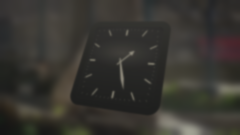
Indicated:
1.27
